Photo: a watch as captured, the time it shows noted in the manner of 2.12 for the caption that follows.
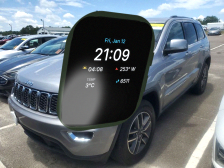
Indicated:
21.09
